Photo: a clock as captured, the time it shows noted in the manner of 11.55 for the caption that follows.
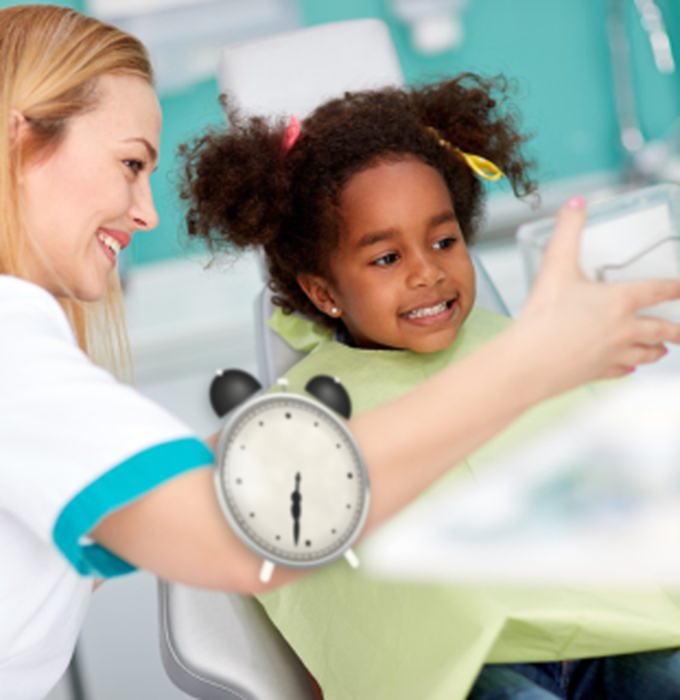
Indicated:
6.32
